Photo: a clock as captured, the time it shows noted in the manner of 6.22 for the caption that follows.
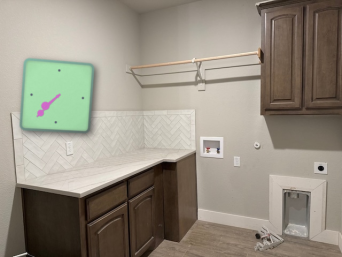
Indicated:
7.37
